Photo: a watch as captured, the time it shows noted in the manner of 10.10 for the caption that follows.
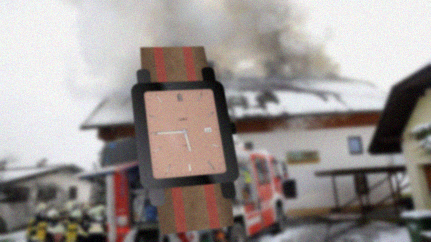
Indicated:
5.45
